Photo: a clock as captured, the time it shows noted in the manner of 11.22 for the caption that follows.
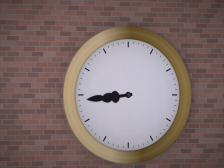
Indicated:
8.44
